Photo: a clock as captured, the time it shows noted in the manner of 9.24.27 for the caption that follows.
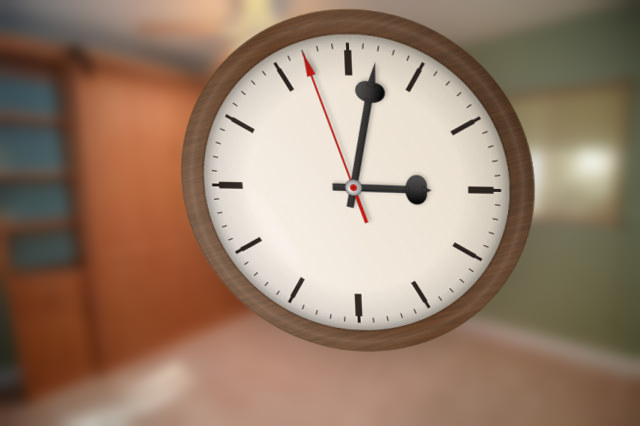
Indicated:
3.01.57
